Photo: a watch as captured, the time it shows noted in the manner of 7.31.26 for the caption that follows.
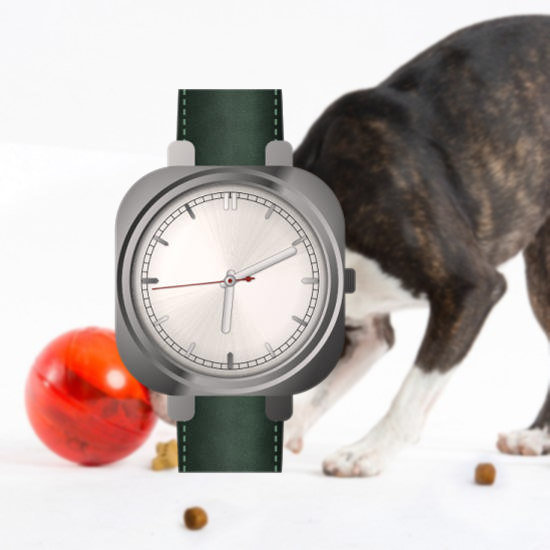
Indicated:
6.10.44
